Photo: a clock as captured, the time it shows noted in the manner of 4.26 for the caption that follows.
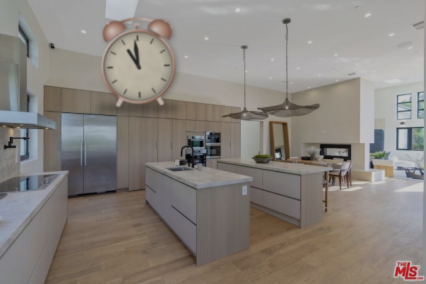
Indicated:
10.59
